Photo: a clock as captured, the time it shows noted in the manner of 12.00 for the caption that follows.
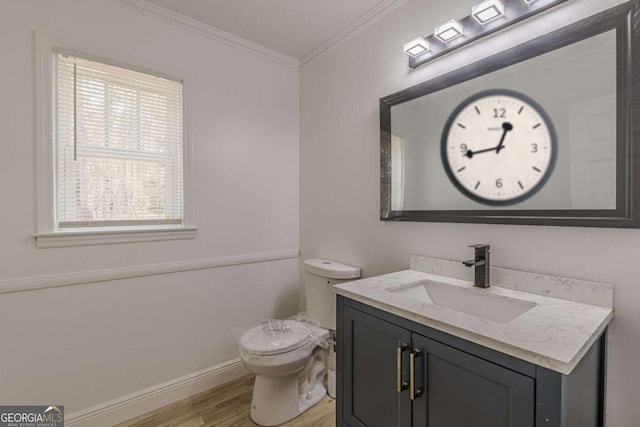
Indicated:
12.43
